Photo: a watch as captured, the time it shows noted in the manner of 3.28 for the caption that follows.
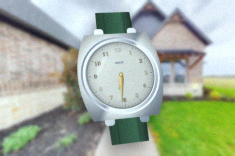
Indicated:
6.31
